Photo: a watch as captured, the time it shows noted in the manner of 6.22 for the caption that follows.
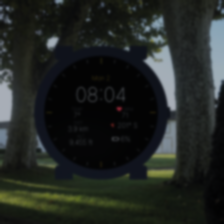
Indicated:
8.04
